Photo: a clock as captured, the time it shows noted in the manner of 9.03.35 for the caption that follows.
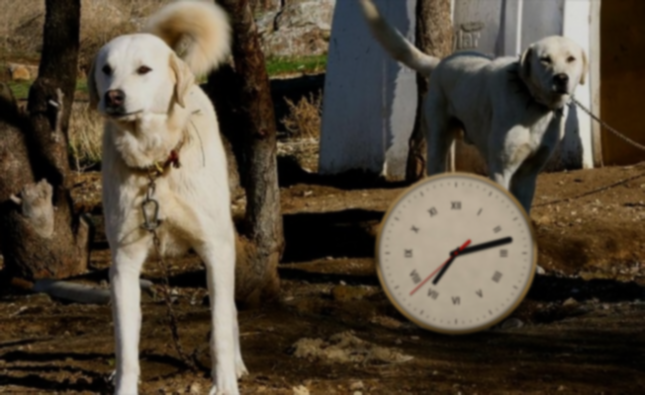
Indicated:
7.12.38
